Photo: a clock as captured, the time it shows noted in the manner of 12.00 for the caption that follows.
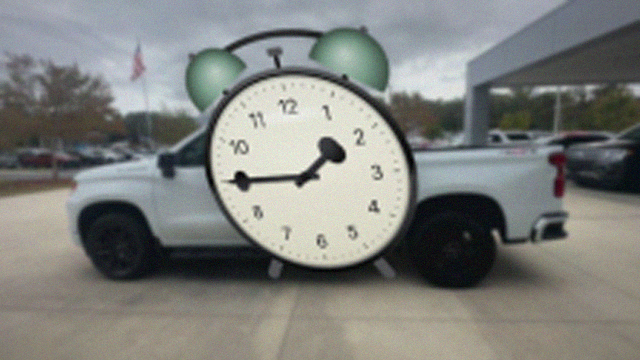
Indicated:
1.45
